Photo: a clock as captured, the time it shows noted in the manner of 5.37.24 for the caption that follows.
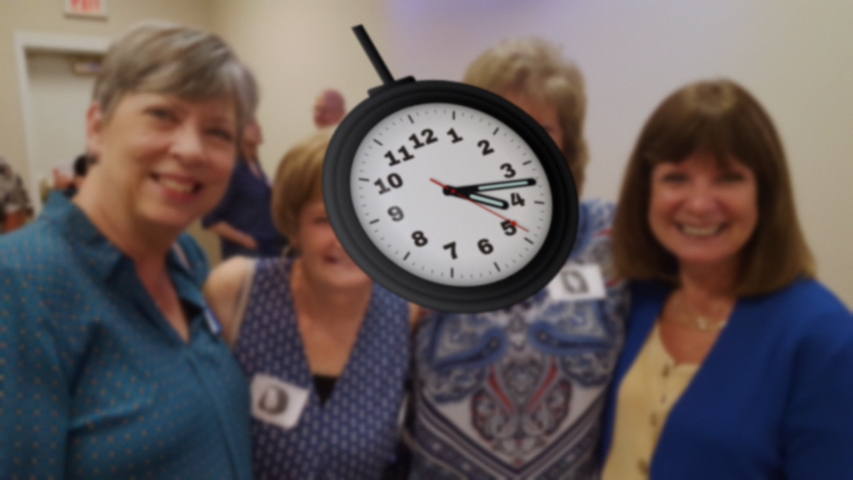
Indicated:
4.17.24
